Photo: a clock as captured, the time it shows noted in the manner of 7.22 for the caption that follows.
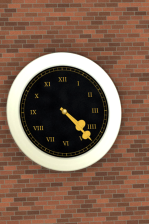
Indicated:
4.23
